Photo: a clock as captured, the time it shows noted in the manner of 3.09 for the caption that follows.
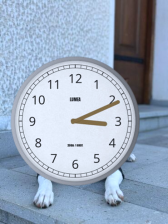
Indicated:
3.11
